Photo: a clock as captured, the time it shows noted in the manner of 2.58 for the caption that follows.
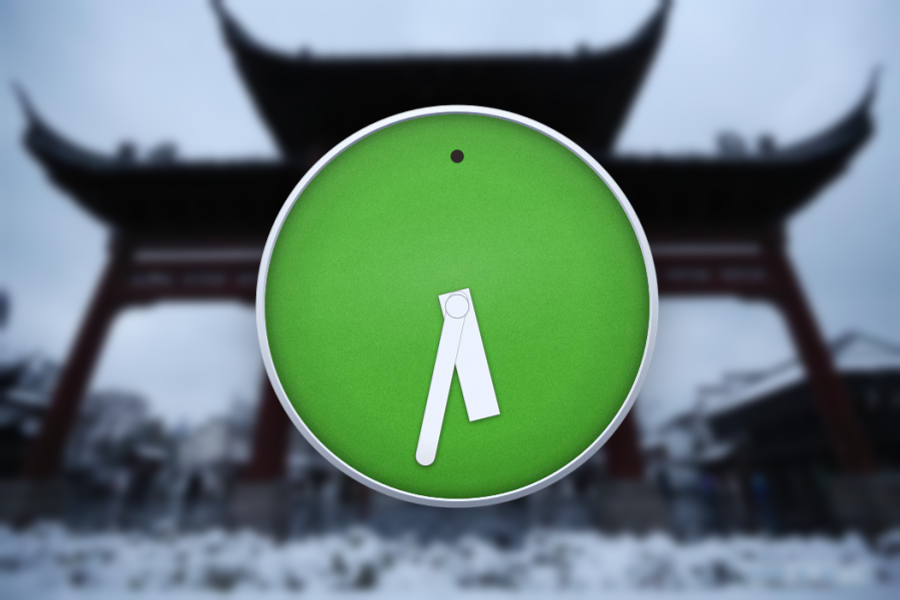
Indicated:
5.32
